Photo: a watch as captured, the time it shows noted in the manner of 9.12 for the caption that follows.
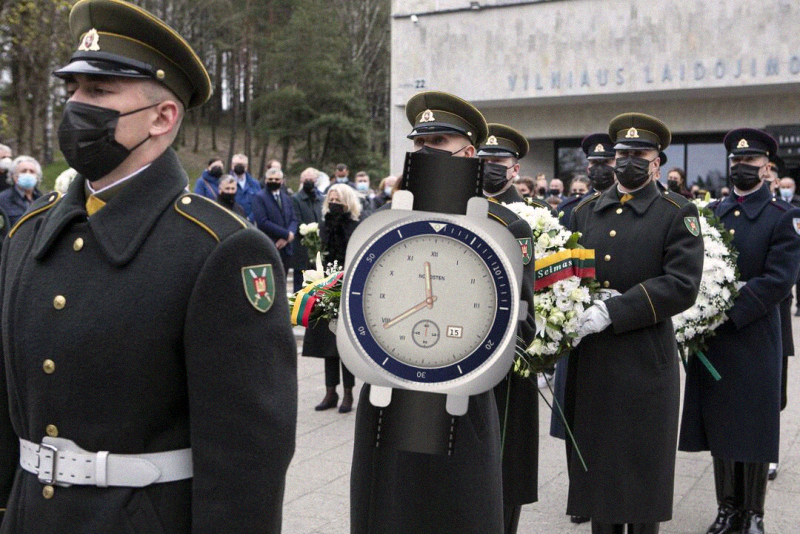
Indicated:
11.39
